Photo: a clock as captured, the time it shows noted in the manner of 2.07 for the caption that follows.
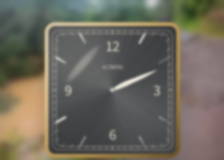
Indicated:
2.11
